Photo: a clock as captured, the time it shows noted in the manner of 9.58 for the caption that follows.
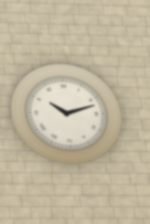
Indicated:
10.12
